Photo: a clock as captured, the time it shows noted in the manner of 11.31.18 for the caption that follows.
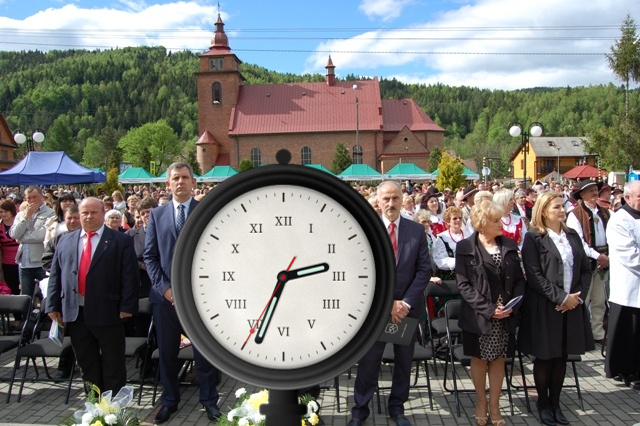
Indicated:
2.33.35
